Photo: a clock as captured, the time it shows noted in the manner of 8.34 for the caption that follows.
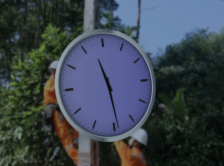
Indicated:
11.29
